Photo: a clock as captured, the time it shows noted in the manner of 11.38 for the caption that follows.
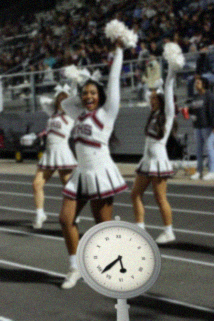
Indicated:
5.38
